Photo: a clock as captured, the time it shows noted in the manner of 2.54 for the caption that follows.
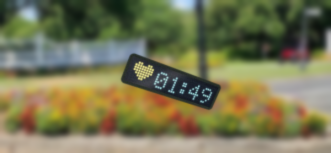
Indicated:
1.49
